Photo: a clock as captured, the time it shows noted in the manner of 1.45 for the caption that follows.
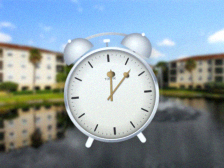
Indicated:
12.07
